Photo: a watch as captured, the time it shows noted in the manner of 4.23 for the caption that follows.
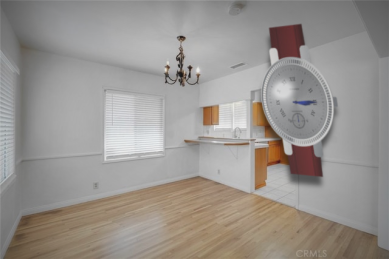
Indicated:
3.15
